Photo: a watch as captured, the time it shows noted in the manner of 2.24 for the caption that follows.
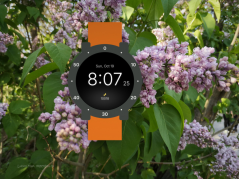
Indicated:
8.07
